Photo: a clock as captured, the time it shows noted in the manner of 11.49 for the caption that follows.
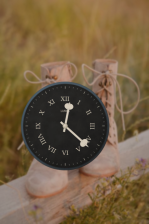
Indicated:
12.22
